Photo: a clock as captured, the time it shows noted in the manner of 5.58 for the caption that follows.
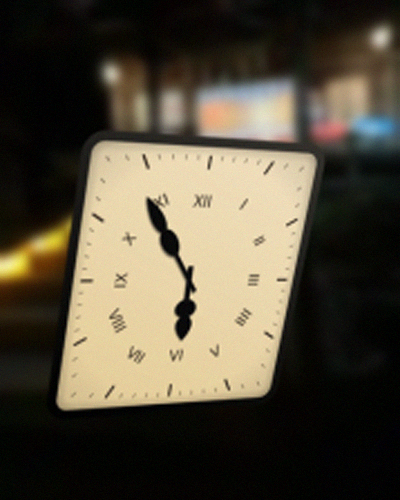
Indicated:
5.54
